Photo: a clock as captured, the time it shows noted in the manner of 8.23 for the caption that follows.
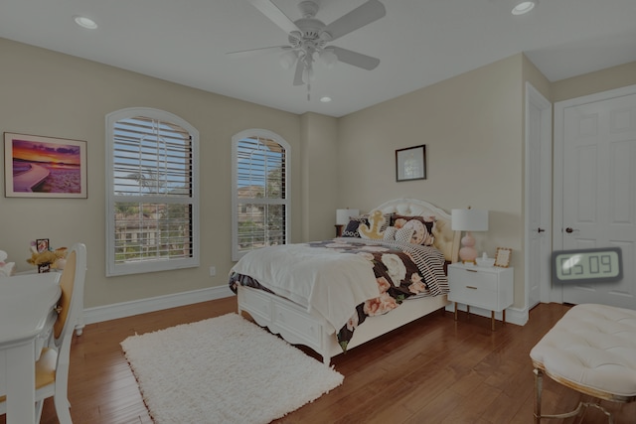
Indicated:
5.09
